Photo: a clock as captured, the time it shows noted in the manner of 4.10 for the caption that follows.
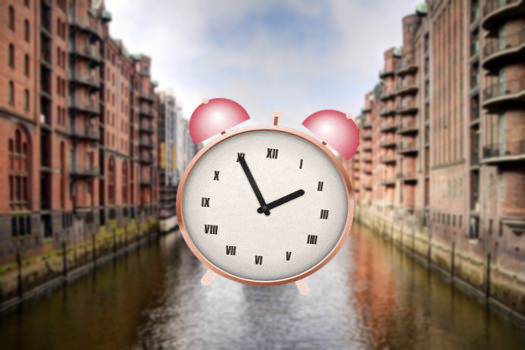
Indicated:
1.55
